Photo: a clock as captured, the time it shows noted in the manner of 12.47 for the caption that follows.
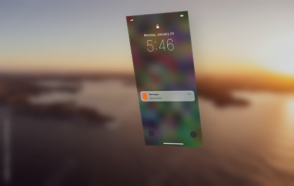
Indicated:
5.46
